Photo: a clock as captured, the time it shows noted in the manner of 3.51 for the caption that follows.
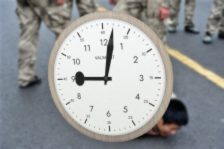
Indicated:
9.02
